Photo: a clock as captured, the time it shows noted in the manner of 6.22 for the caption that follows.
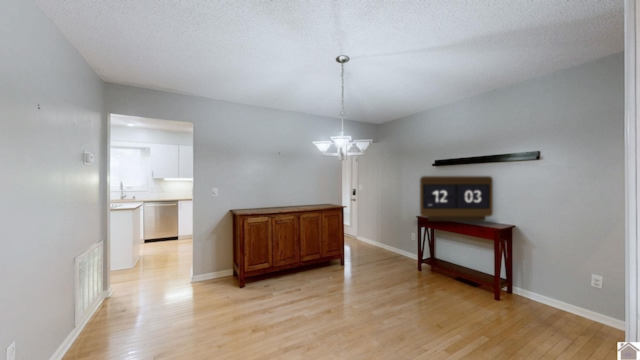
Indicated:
12.03
